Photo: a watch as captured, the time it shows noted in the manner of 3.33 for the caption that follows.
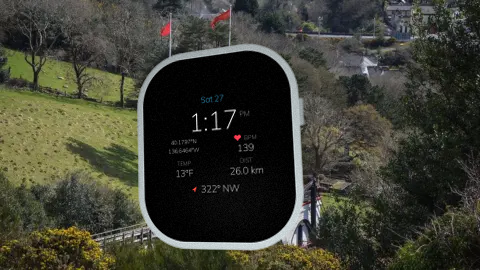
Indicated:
1.17
